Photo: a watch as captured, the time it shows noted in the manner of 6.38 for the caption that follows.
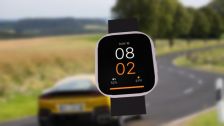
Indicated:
8.02
